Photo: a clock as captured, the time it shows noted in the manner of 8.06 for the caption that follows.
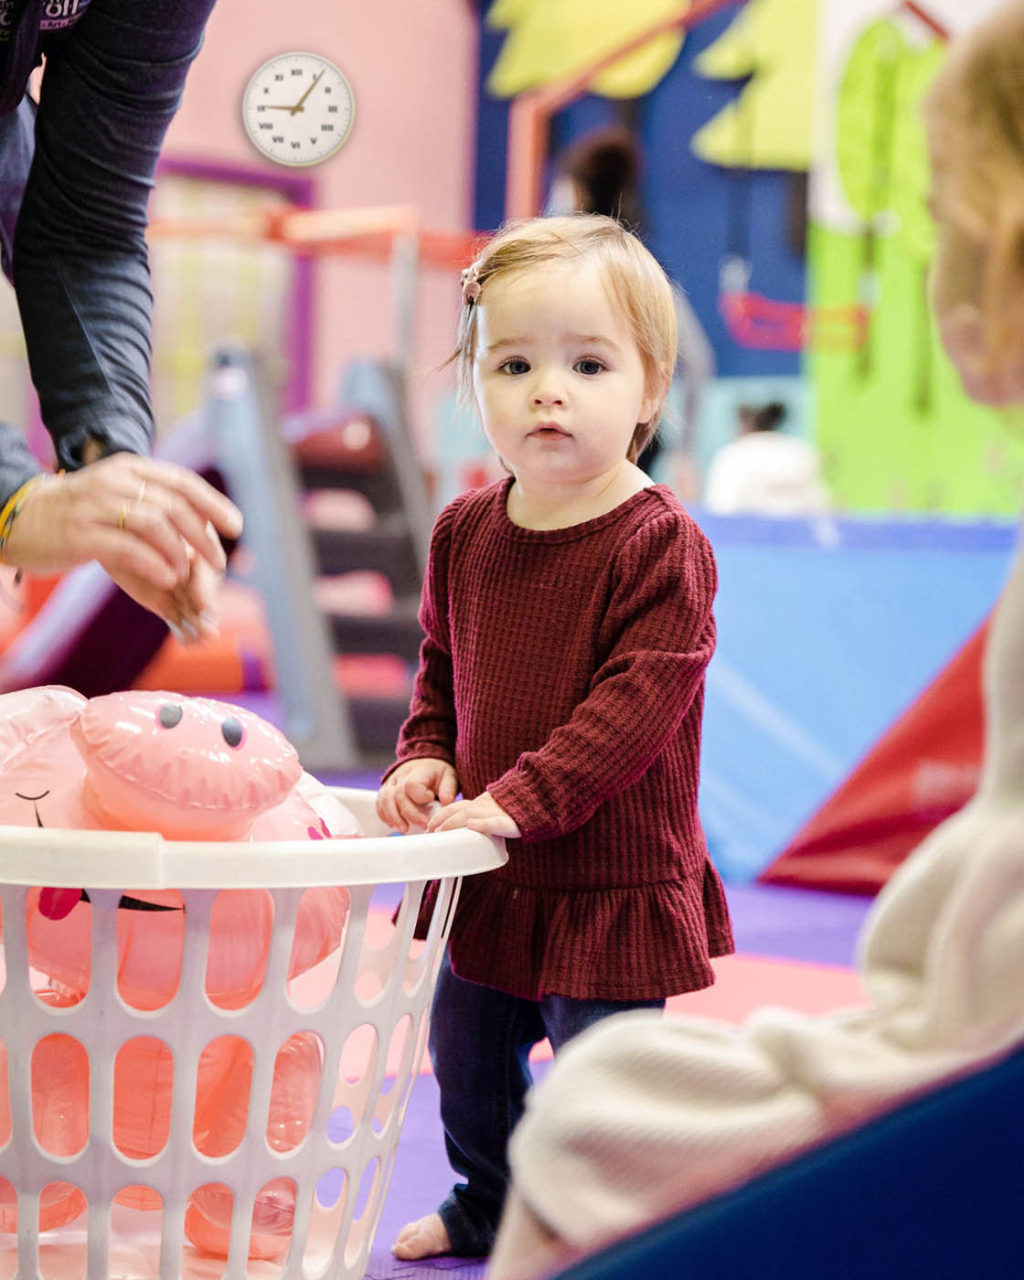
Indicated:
9.06
